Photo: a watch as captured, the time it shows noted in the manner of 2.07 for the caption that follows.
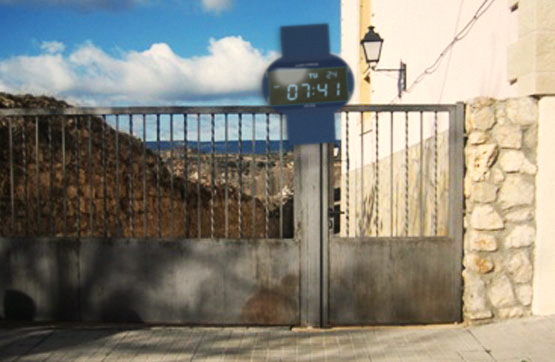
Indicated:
7.41
